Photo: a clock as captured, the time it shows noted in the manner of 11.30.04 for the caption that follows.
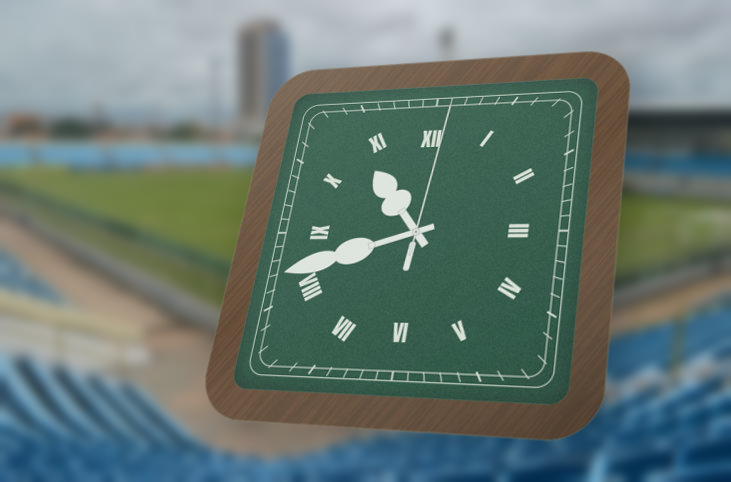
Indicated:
10.42.01
